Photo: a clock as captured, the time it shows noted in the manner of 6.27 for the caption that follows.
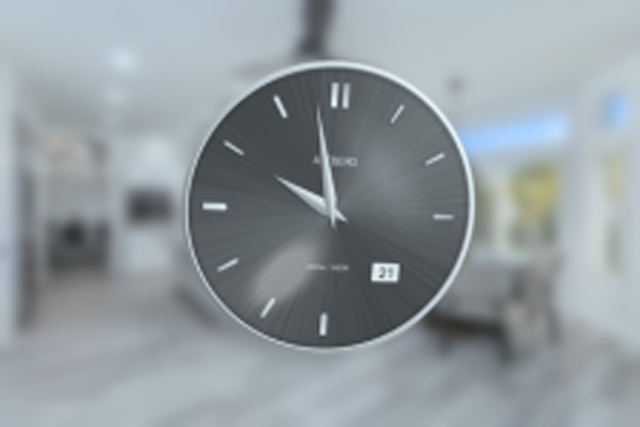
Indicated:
9.58
